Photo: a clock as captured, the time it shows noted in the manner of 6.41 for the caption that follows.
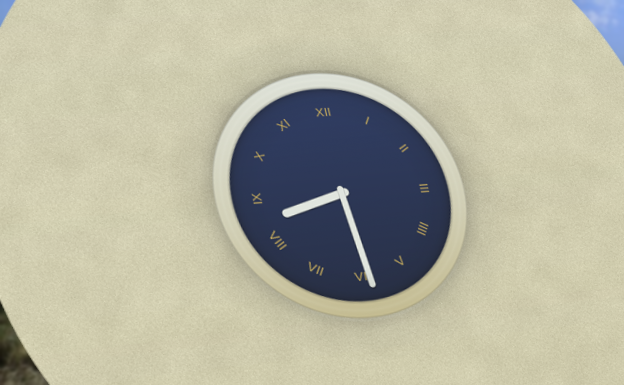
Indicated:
8.29
